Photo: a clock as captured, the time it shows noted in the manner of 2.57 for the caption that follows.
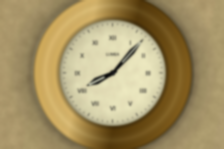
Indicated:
8.07
